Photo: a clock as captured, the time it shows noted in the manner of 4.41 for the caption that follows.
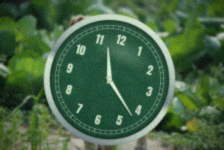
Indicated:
11.22
